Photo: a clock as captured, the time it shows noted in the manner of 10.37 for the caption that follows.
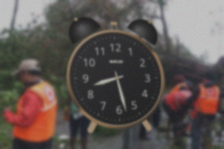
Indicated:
8.28
